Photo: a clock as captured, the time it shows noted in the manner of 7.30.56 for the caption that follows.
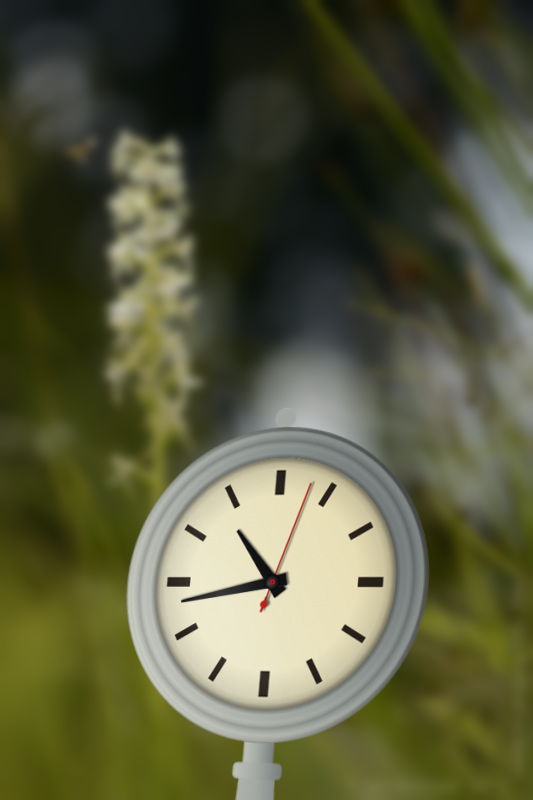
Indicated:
10.43.03
